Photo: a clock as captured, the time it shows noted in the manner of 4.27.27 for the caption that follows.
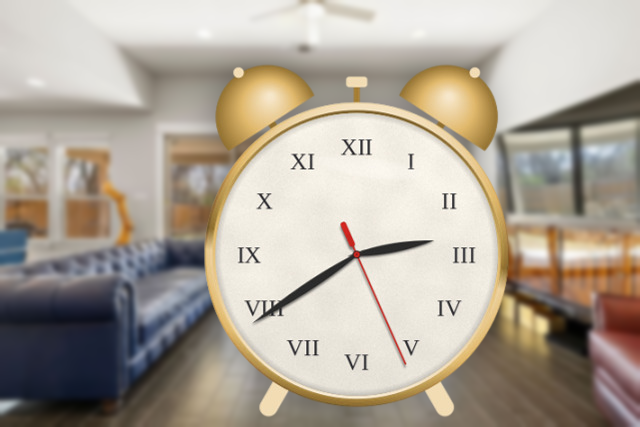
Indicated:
2.39.26
